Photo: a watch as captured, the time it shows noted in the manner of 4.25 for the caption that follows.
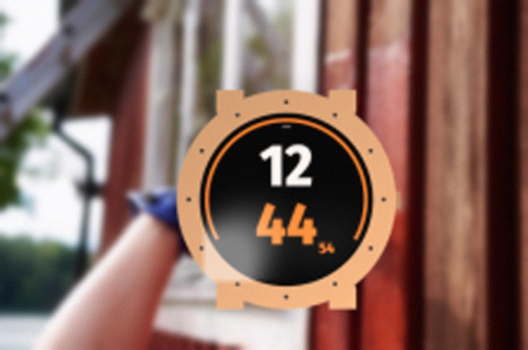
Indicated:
12.44
